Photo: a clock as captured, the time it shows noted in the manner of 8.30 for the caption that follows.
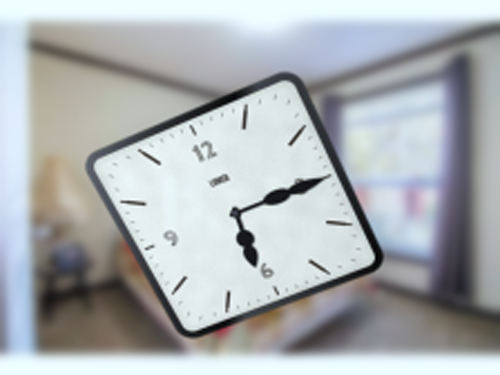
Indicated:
6.15
